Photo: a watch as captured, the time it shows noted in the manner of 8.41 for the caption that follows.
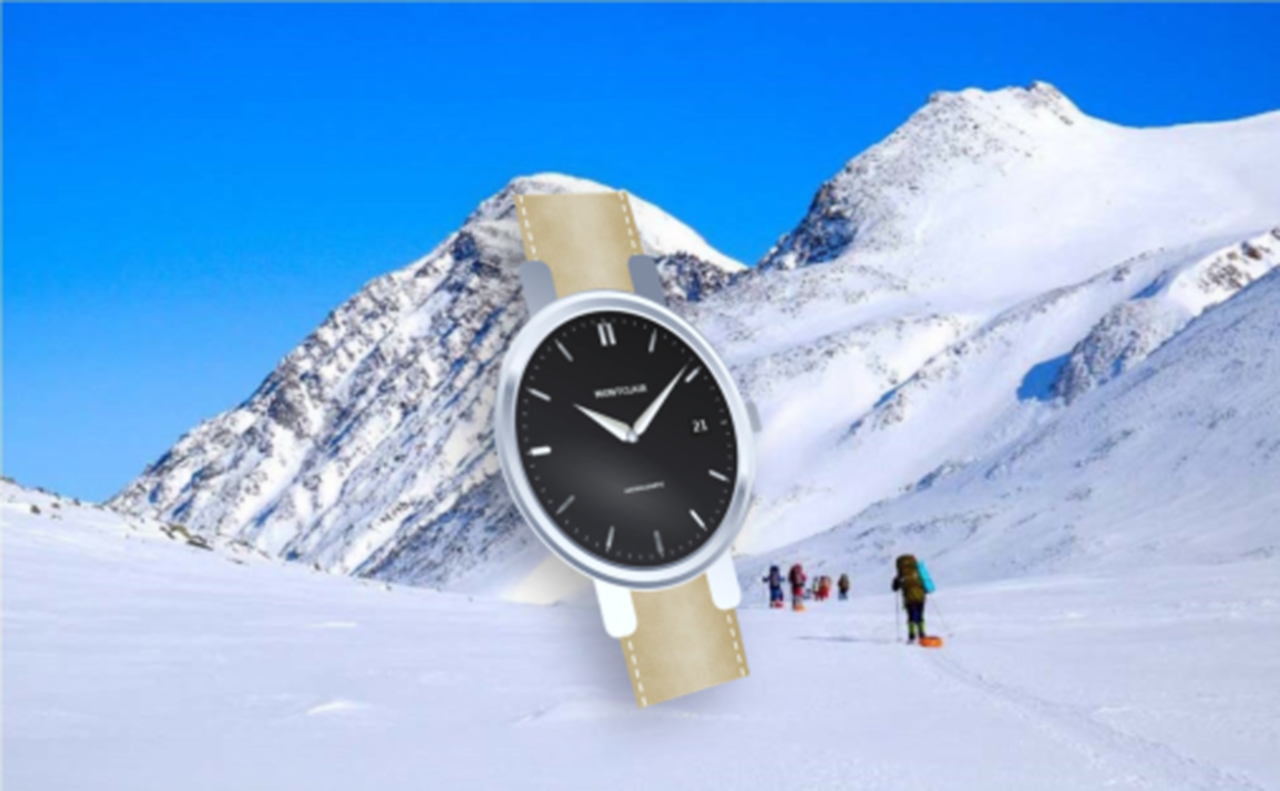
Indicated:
10.09
